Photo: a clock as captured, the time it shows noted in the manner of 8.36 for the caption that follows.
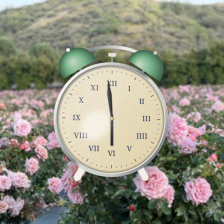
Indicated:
5.59
